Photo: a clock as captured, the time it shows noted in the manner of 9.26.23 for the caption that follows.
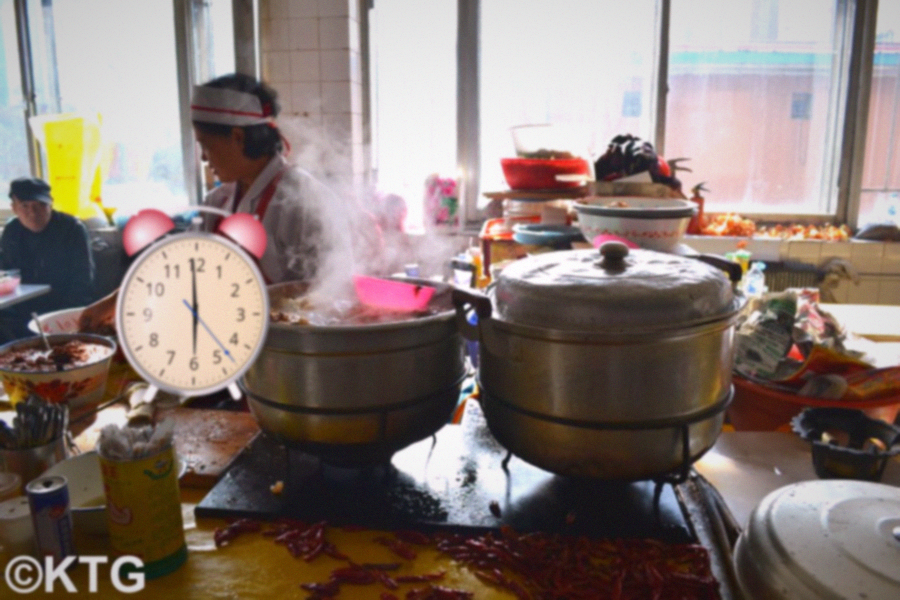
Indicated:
5.59.23
